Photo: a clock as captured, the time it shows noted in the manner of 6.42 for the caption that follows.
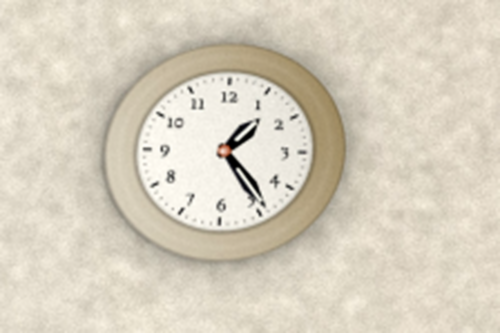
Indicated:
1.24
